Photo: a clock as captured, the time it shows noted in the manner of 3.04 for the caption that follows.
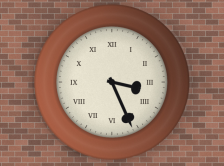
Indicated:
3.26
